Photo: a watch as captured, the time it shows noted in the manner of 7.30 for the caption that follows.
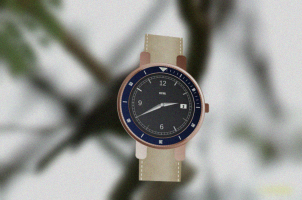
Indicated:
2.40
